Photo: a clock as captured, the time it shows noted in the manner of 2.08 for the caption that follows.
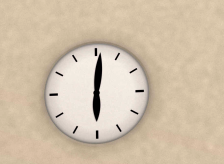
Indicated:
6.01
